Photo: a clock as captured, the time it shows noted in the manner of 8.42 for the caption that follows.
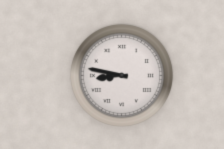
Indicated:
8.47
